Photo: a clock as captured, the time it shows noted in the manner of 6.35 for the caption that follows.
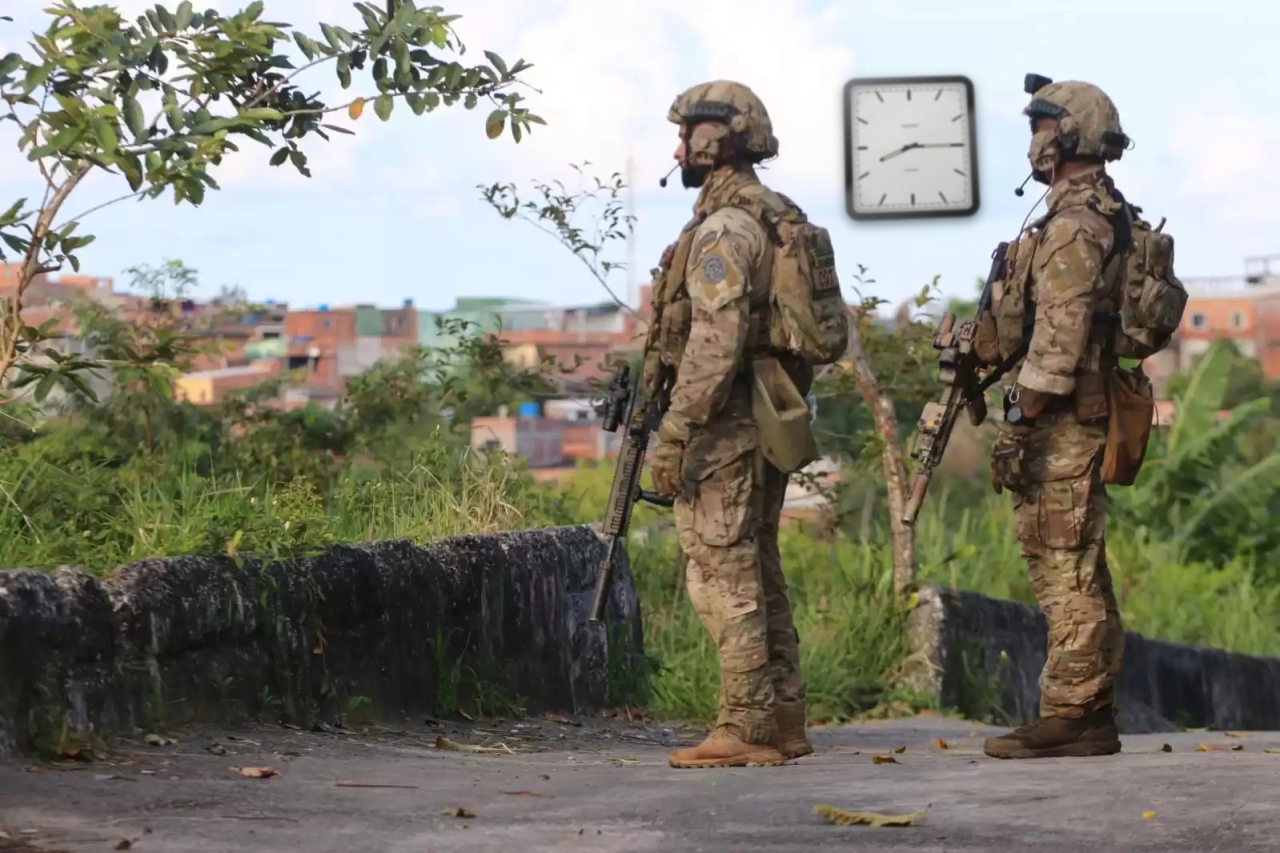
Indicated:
8.15
